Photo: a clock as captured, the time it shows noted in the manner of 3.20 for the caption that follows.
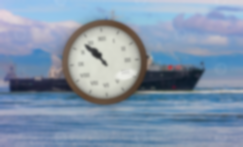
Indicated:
10.53
